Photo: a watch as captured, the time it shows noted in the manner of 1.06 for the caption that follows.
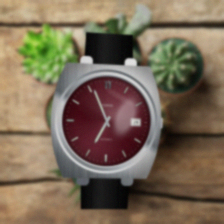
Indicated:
6.56
